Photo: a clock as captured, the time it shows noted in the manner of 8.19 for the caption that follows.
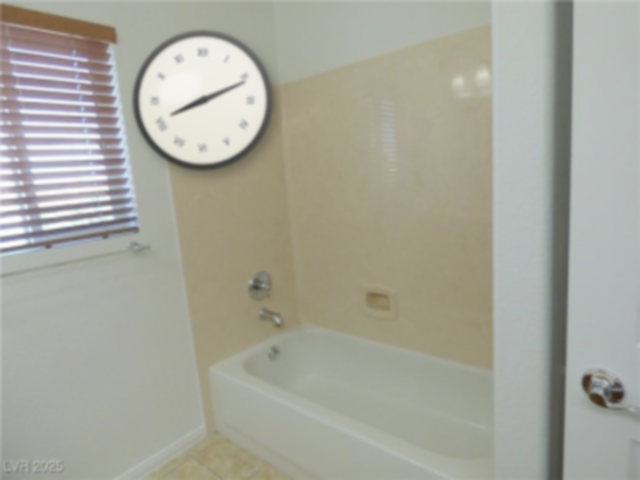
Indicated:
8.11
